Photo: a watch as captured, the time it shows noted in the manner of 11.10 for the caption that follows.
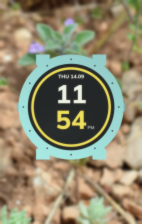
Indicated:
11.54
